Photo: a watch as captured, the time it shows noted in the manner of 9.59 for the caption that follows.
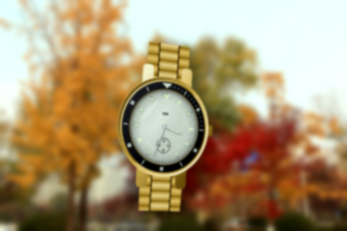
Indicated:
3.33
